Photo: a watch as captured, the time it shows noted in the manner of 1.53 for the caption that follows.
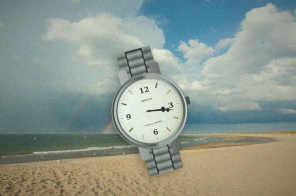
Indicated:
3.17
